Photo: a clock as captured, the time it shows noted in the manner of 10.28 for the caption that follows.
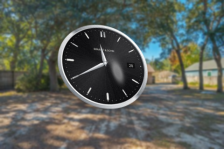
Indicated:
11.40
